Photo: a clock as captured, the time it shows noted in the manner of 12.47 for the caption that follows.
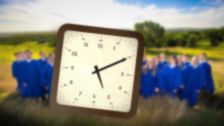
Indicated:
5.10
